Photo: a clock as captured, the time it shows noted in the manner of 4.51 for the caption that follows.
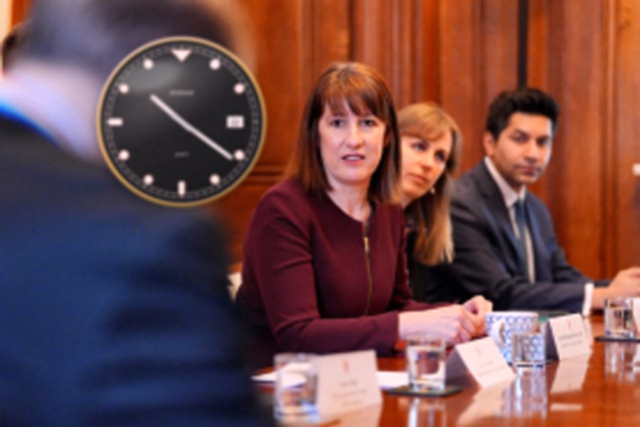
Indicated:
10.21
